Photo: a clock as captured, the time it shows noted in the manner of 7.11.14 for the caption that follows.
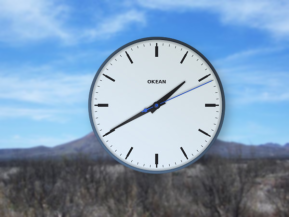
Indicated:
1.40.11
